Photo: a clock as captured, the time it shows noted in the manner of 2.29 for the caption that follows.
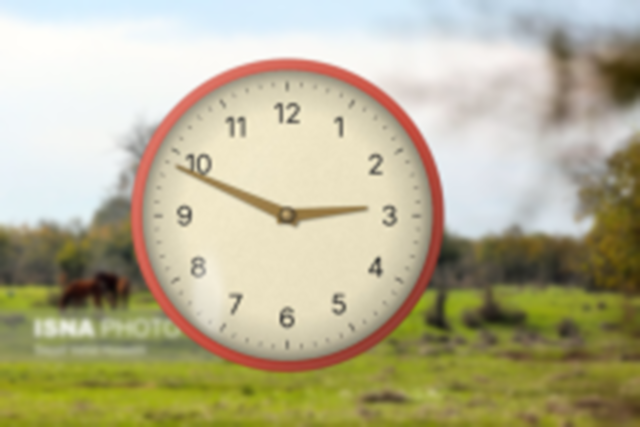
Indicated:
2.49
